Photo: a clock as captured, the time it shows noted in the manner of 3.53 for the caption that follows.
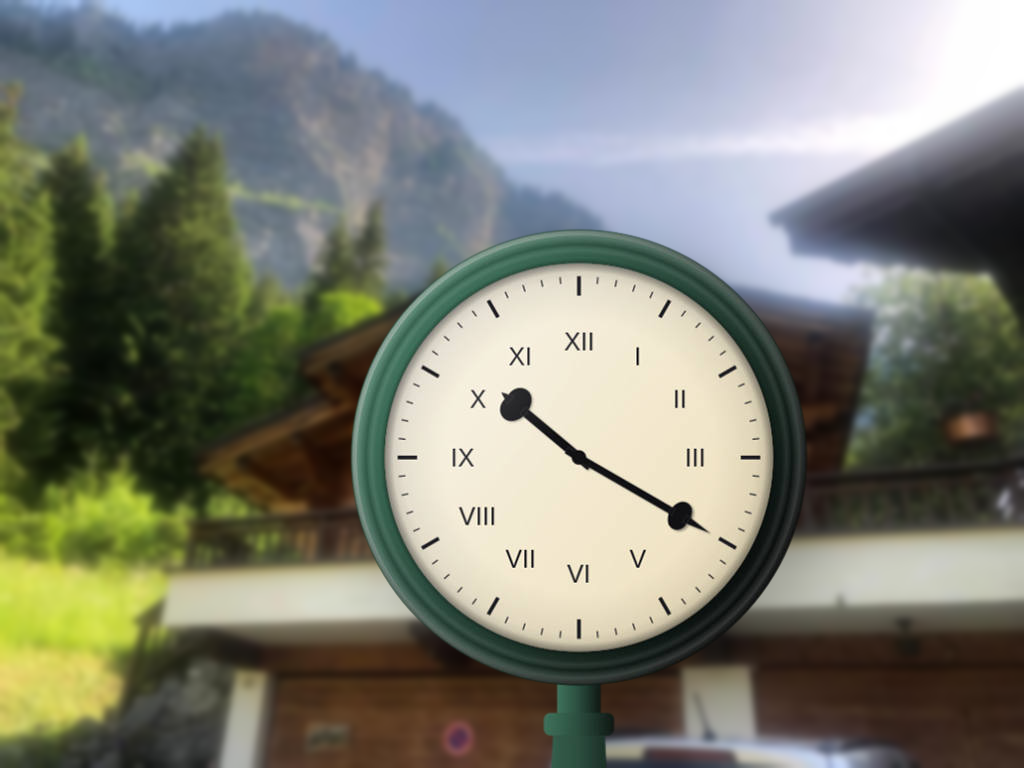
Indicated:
10.20
